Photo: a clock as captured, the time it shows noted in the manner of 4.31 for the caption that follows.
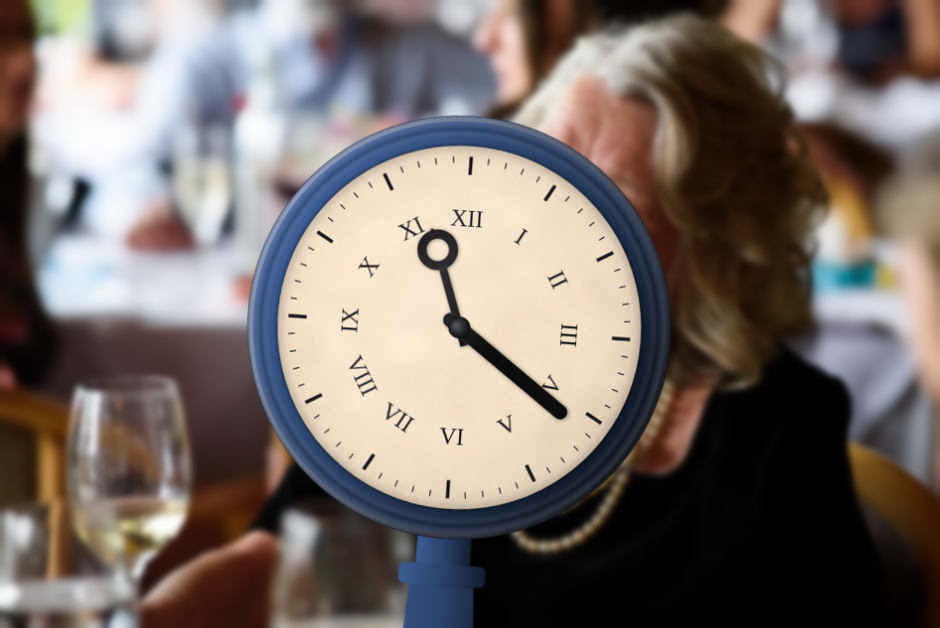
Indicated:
11.21
